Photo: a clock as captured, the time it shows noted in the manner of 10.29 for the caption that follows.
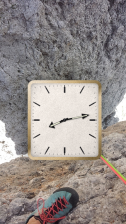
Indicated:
8.13
